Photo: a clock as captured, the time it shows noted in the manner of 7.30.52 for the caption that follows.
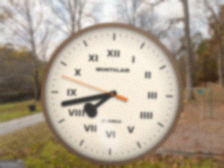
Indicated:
7.42.48
